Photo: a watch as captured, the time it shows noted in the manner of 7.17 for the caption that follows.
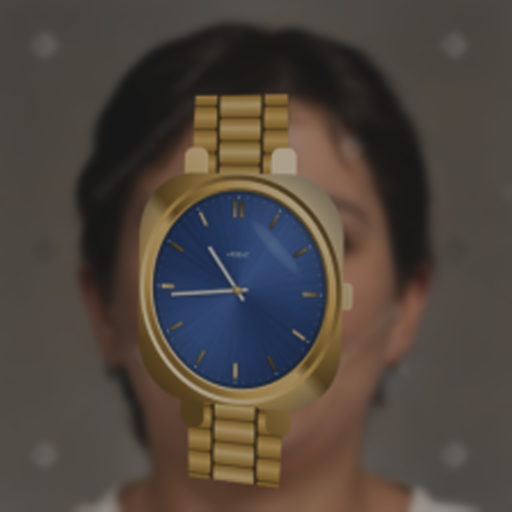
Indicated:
10.44
